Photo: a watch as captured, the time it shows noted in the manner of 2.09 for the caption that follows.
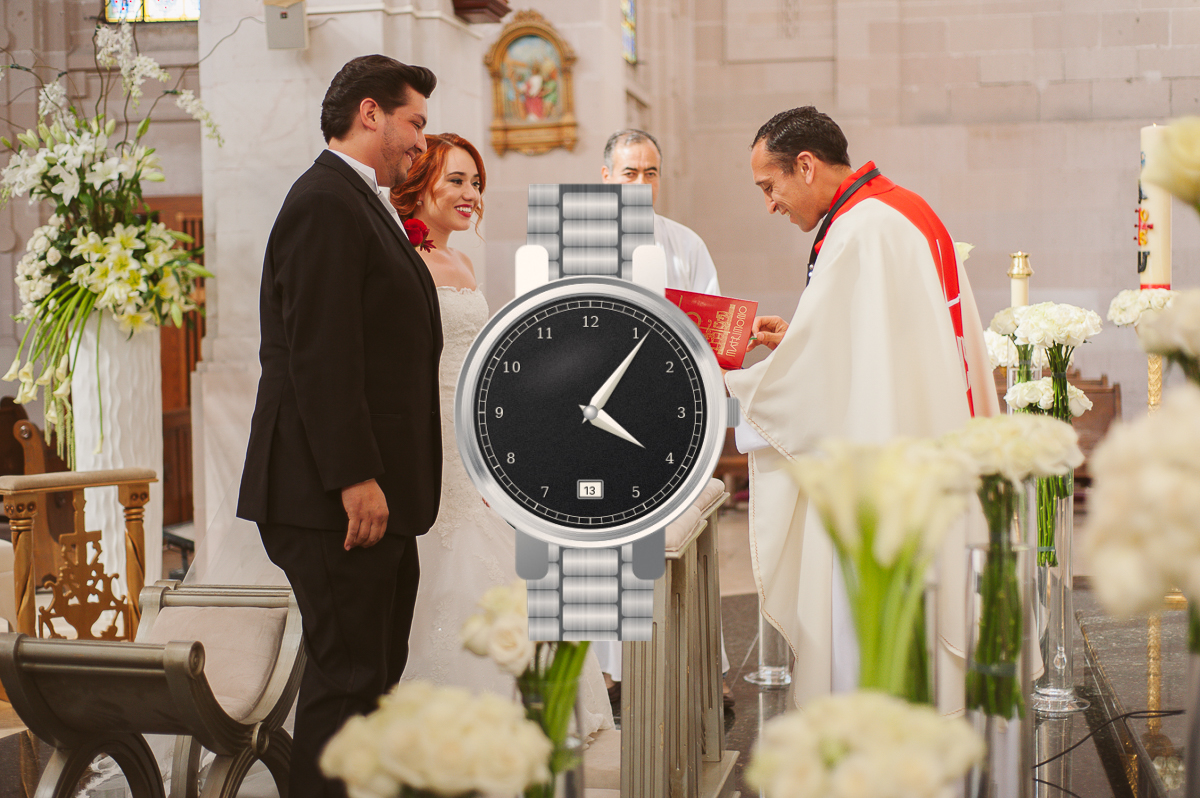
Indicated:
4.06
